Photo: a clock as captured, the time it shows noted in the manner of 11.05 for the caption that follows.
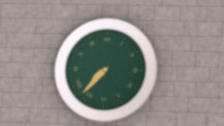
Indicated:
7.37
